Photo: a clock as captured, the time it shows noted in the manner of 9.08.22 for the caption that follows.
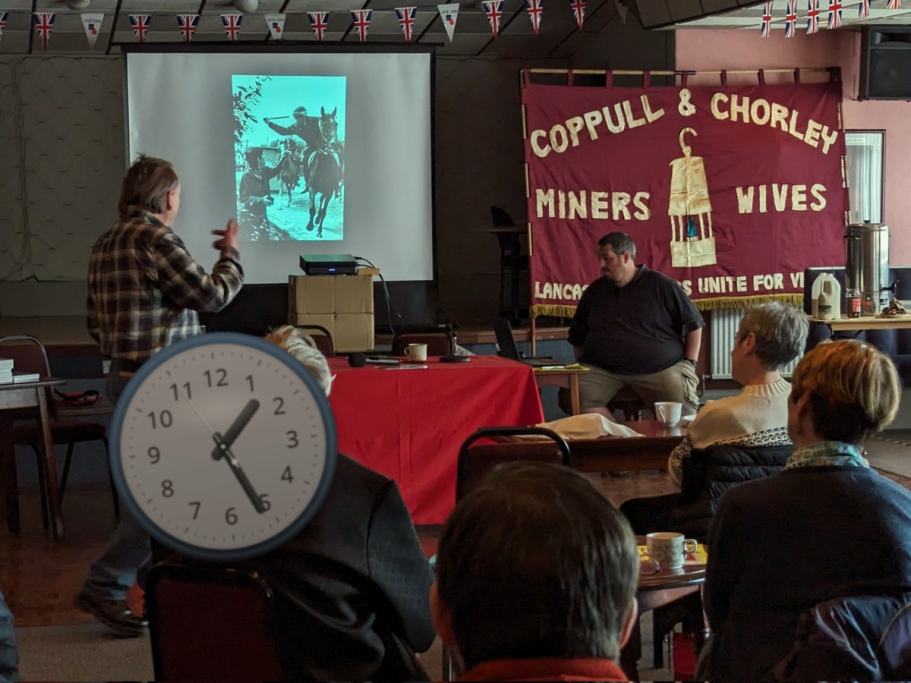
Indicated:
1.25.55
